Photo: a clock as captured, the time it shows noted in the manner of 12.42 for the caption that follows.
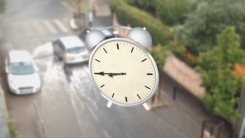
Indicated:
8.45
